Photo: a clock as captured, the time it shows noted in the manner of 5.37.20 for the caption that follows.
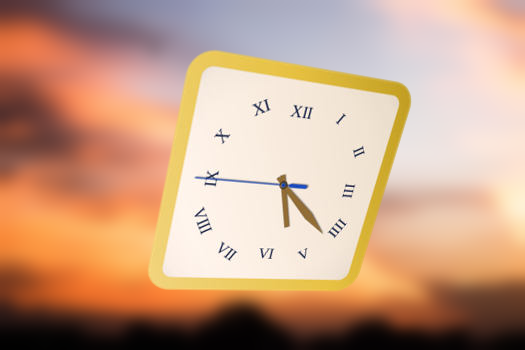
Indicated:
5.21.45
